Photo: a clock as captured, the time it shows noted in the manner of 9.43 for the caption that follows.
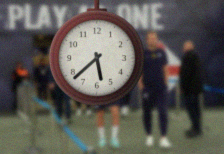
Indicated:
5.38
